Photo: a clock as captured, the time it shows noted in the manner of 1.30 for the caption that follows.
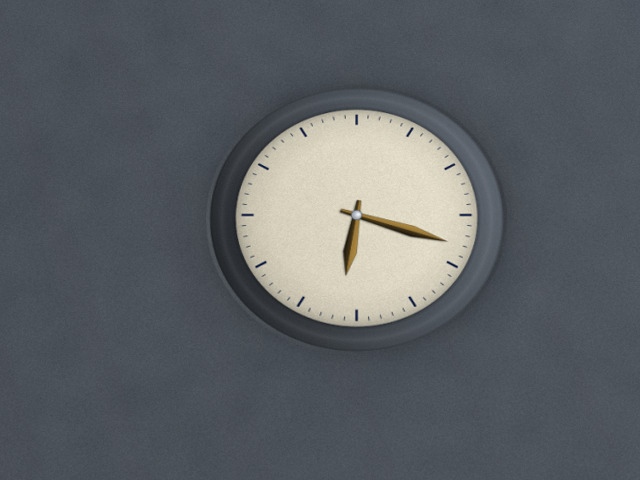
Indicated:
6.18
